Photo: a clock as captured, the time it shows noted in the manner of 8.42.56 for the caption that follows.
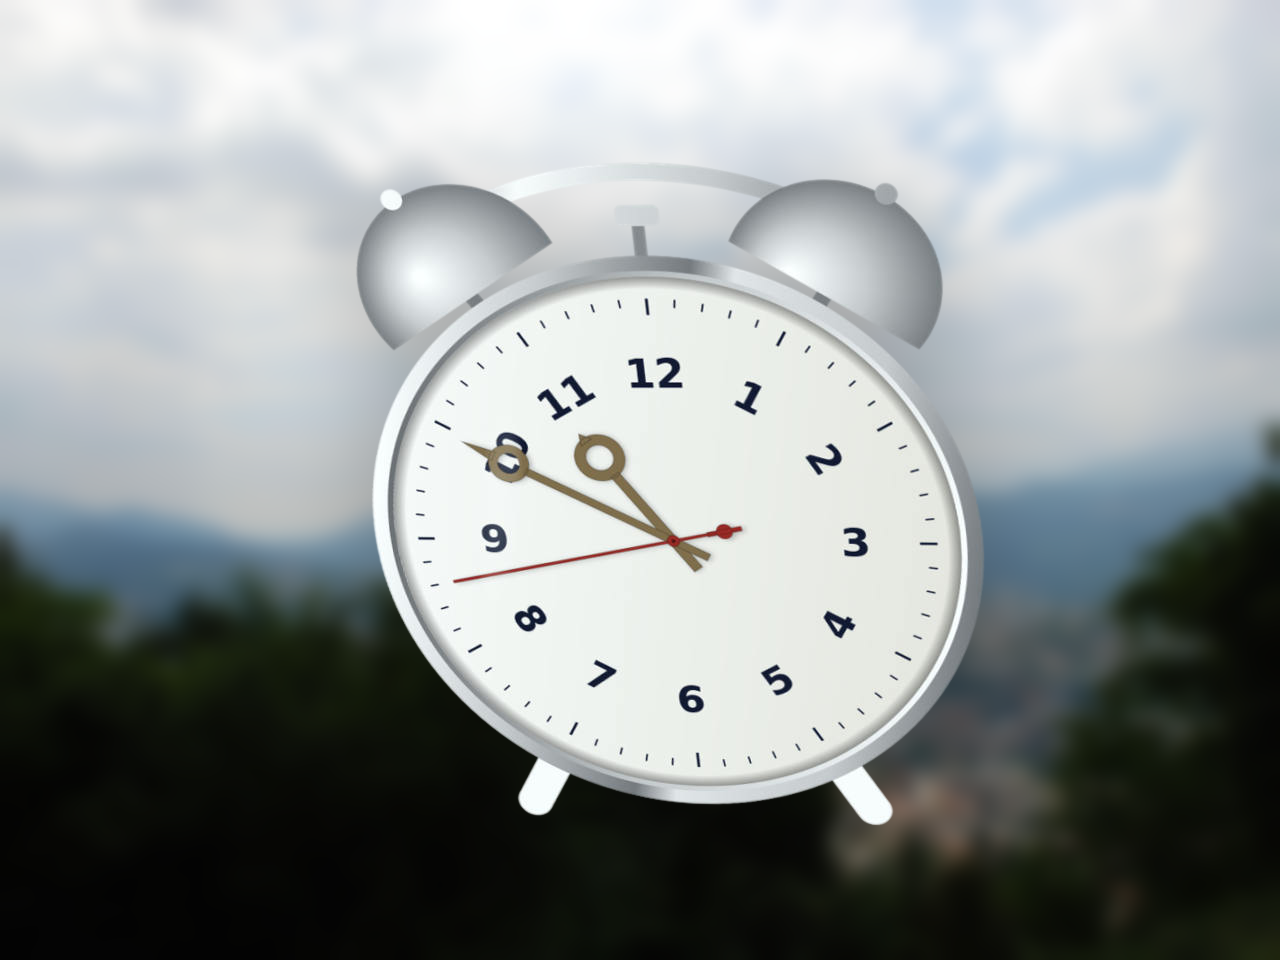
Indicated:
10.49.43
